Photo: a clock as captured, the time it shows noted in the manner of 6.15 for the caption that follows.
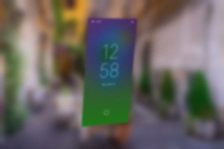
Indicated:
12.58
